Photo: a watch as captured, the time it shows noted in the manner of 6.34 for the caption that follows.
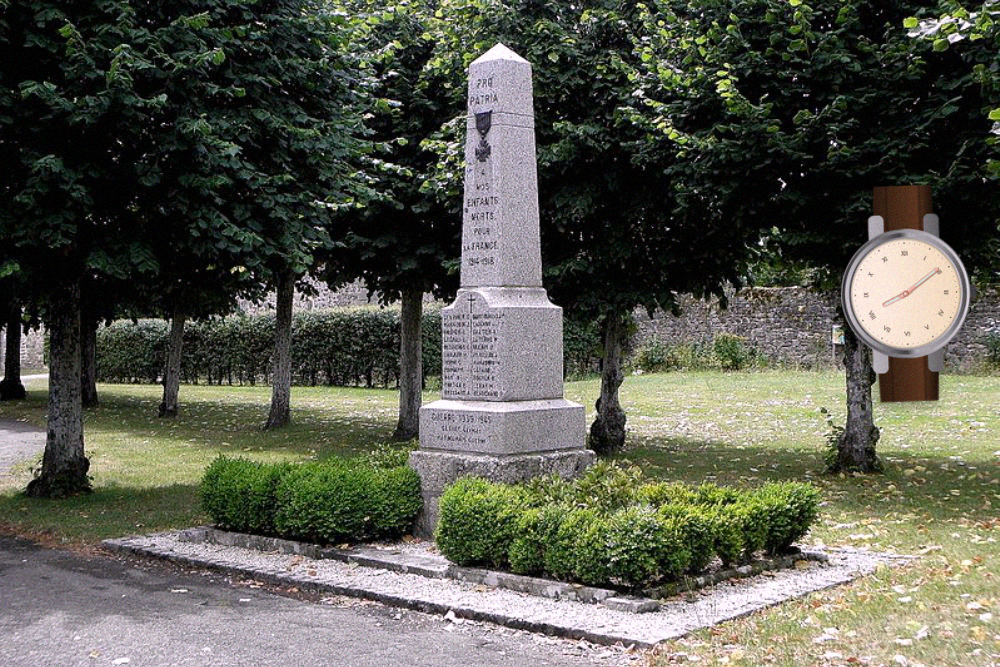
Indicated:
8.09
